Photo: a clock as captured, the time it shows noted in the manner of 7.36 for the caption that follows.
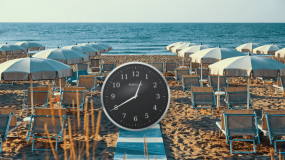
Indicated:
12.40
